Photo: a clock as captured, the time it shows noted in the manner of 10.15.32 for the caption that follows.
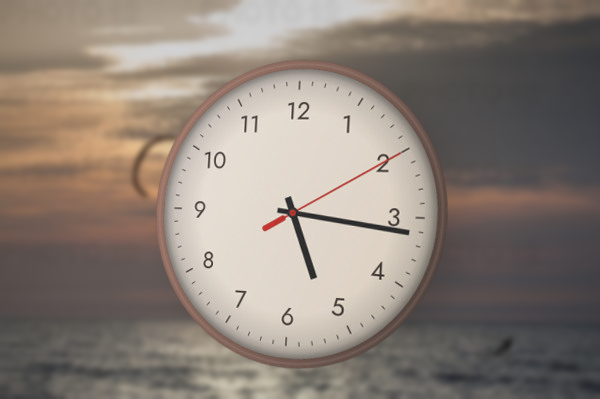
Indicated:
5.16.10
